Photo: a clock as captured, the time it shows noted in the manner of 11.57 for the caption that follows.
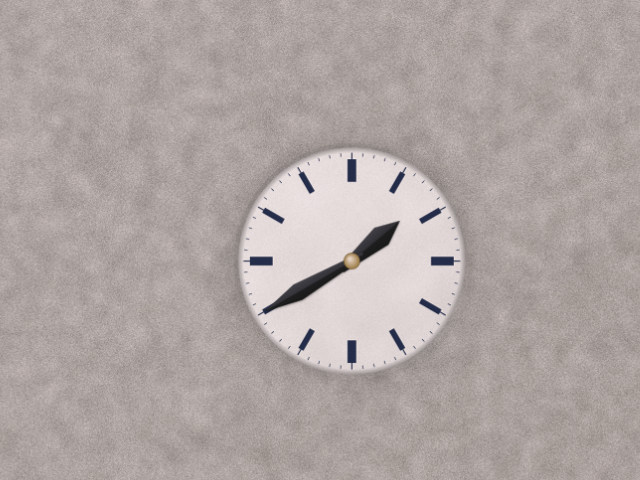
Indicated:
1.40
